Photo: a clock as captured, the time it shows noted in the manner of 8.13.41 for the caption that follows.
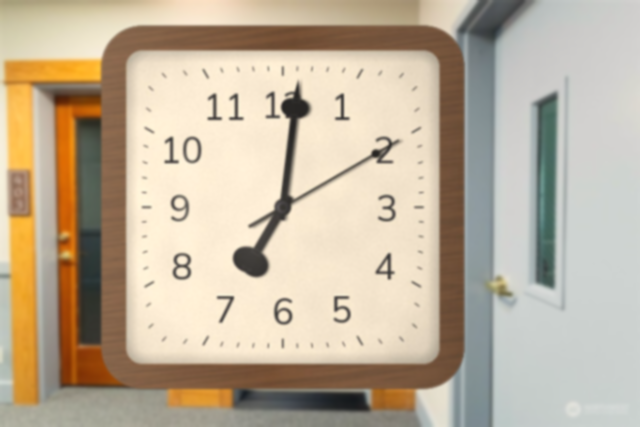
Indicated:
7.01.10
